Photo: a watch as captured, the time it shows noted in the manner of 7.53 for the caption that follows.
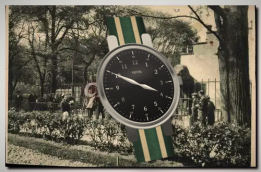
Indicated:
3.50
